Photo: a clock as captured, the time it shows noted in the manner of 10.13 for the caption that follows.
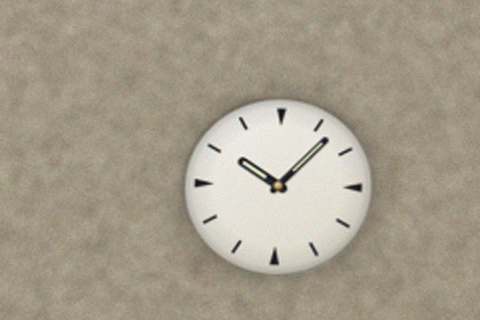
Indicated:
10.07
